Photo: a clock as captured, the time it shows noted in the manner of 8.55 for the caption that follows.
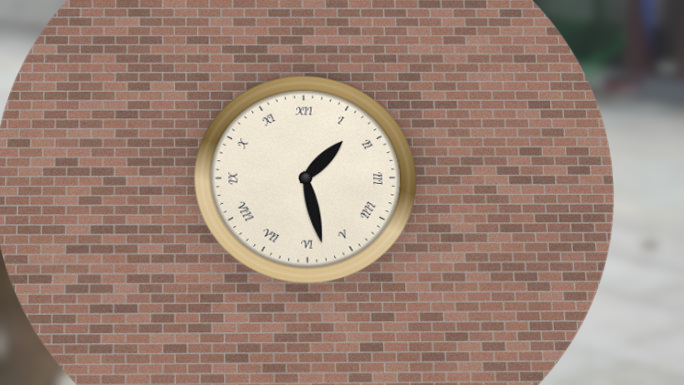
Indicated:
1.28
